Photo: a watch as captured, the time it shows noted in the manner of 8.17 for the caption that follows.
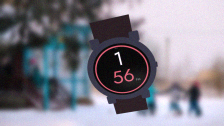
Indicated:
1.56
